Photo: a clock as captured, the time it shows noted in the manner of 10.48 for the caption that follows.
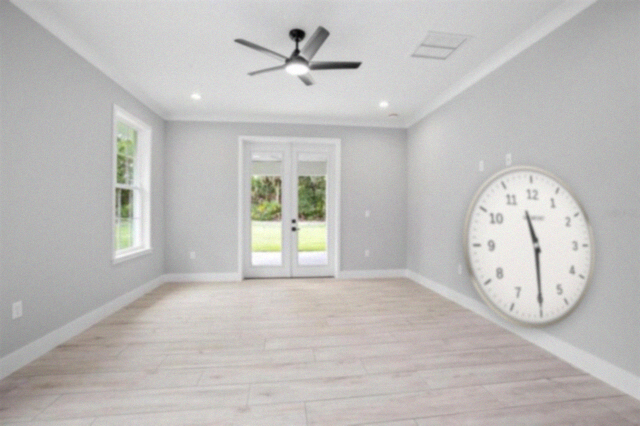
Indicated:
11.30
